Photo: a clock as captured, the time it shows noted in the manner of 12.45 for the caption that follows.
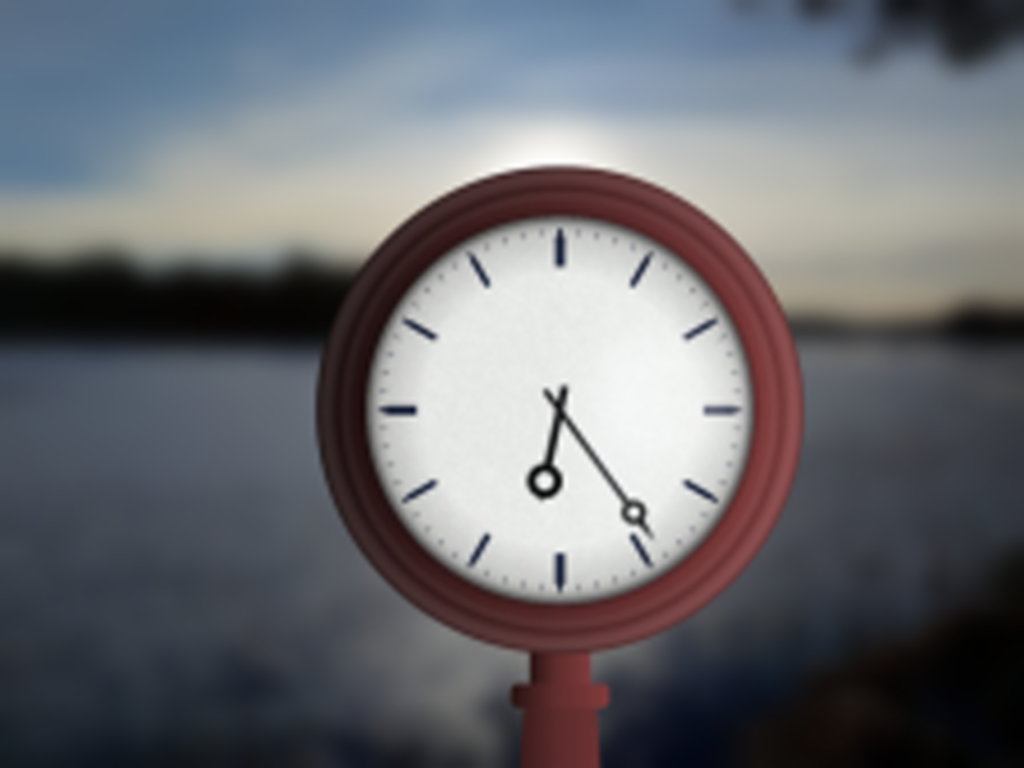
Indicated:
6.24
